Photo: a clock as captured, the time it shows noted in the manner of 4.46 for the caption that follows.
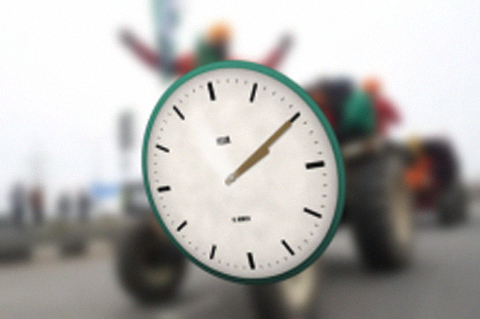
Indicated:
2.10
